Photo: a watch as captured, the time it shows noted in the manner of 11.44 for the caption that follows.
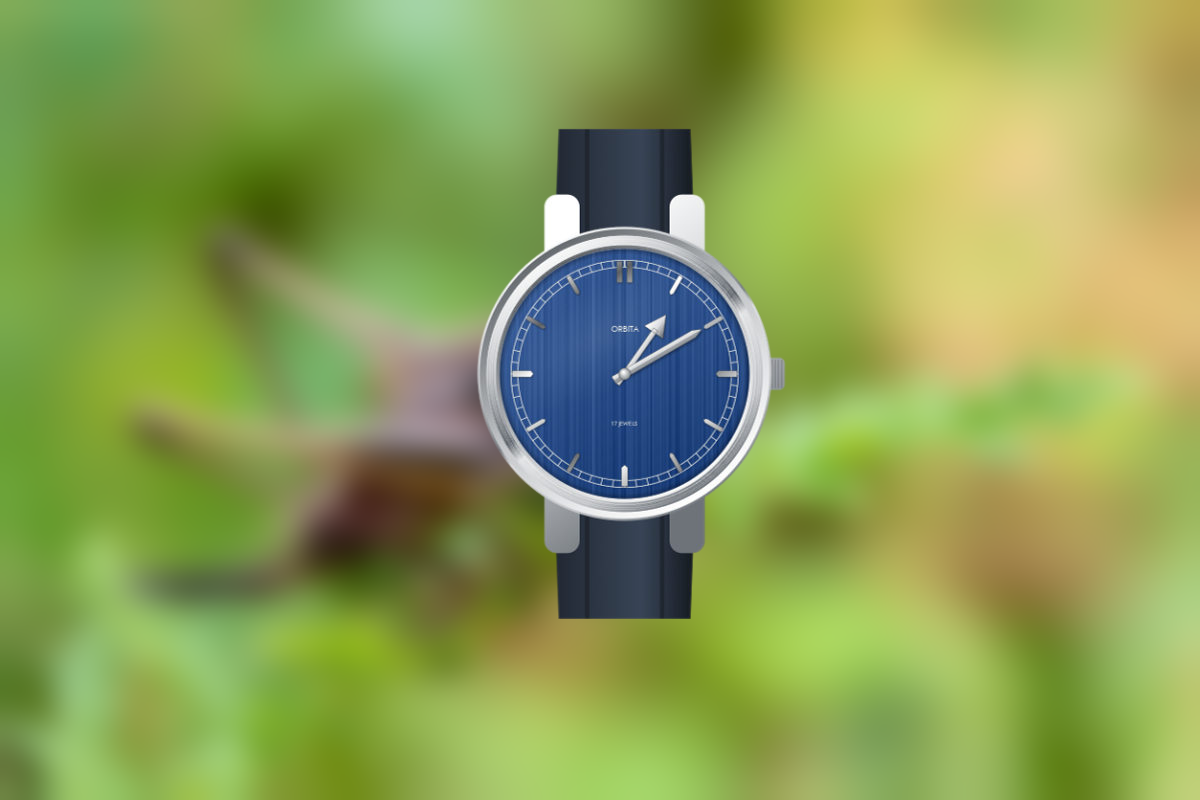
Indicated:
1.10
